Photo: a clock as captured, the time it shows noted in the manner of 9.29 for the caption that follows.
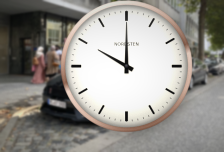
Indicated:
10.00
